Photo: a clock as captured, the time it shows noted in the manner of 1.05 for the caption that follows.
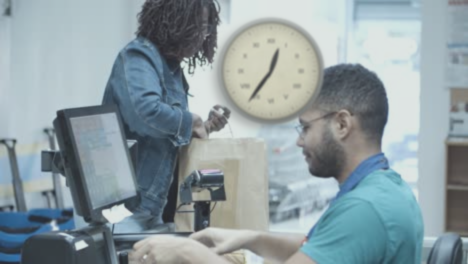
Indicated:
12.36
